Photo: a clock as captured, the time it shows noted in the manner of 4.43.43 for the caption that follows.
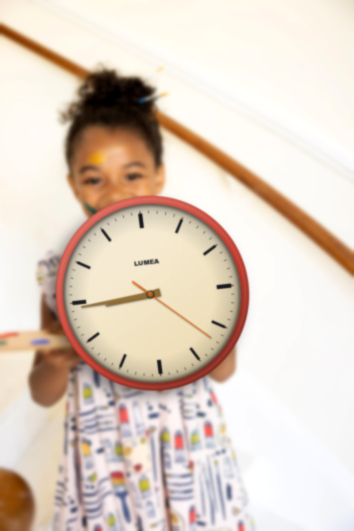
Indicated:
8.44.22
